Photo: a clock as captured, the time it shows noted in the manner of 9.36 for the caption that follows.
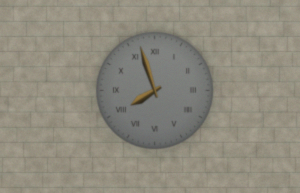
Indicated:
7.57
